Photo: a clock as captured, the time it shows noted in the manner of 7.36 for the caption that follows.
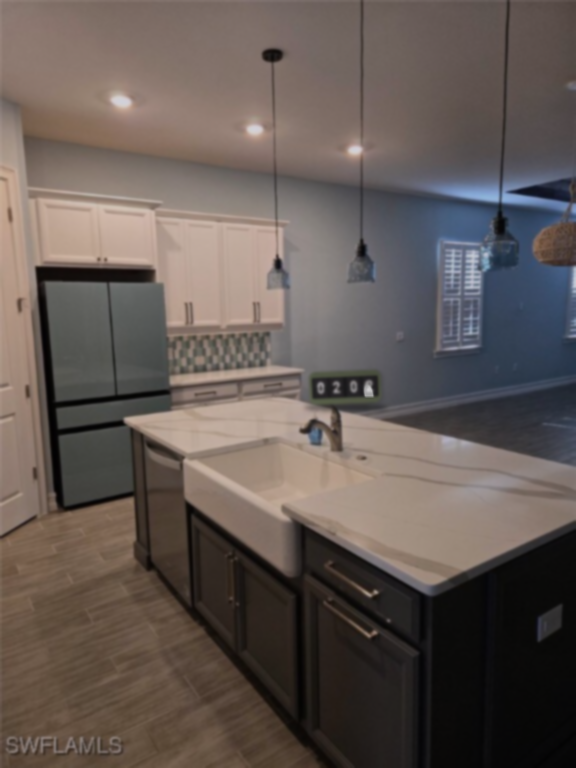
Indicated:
2.02
